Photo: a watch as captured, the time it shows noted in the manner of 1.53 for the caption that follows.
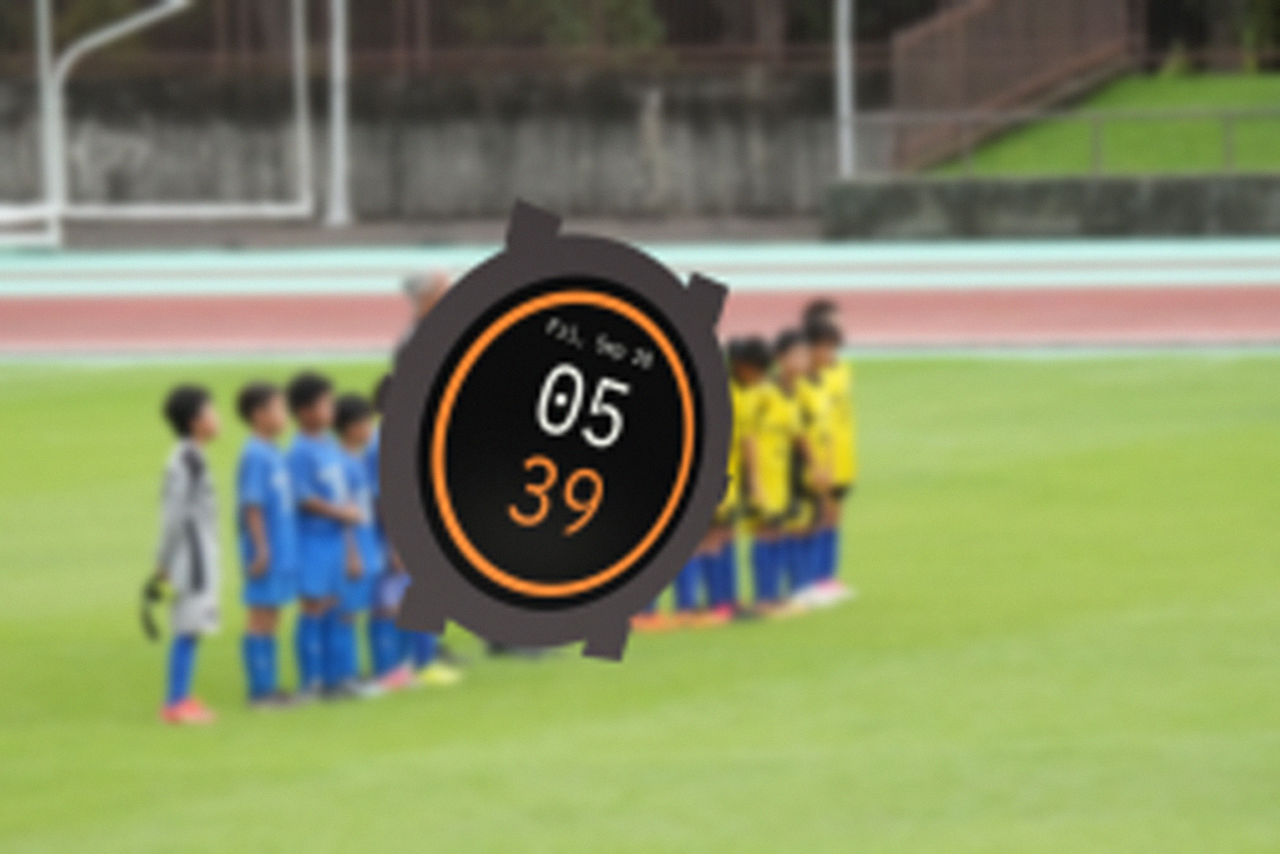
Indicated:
5.39
